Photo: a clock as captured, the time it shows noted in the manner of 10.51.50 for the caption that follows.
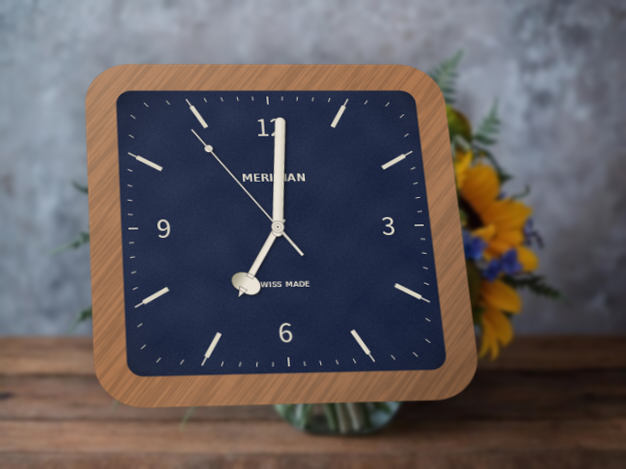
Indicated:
7.00.54
